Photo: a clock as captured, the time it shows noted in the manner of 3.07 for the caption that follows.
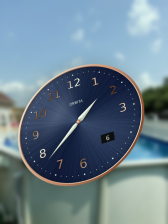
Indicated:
1.38
